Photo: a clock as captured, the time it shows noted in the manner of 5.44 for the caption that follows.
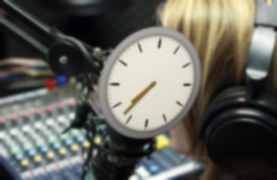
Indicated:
7.37
